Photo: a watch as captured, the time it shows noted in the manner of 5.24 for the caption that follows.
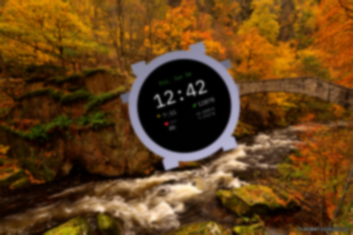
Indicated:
12.42
